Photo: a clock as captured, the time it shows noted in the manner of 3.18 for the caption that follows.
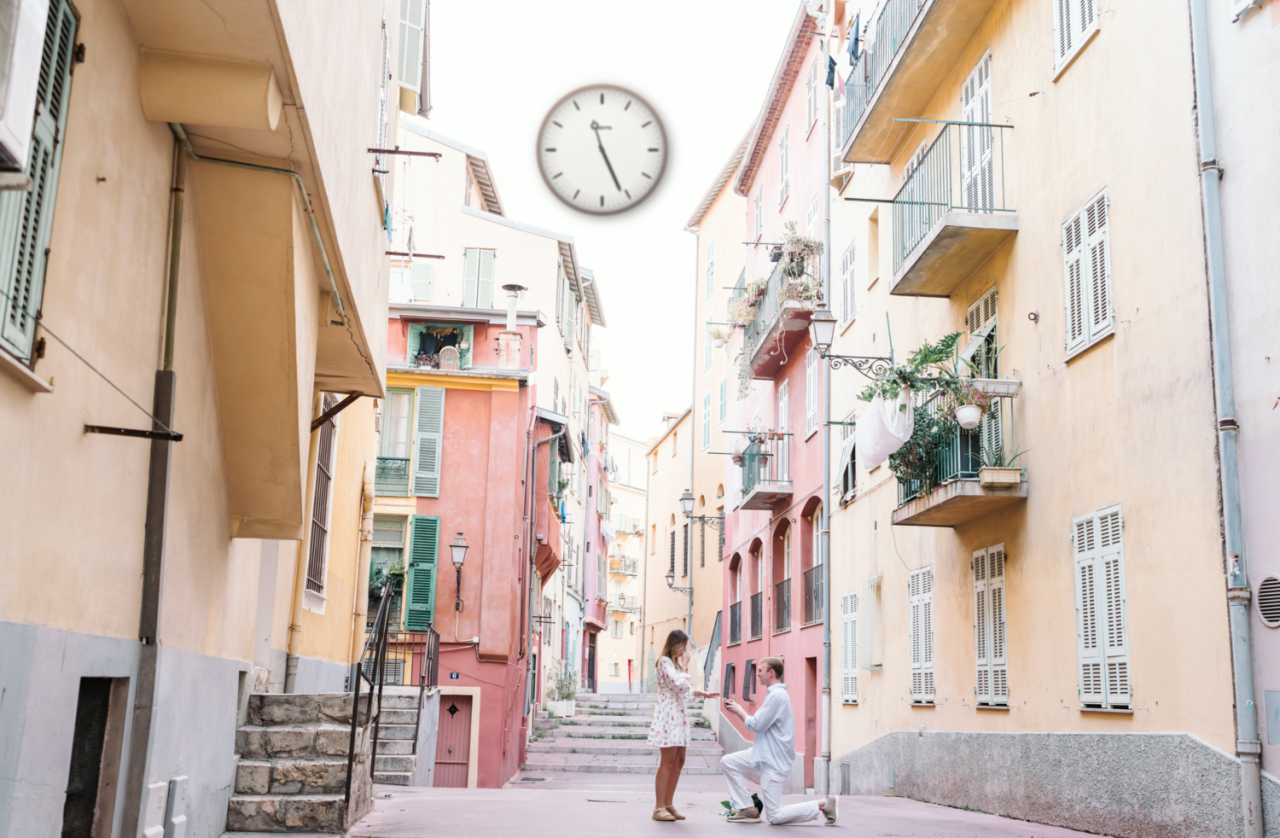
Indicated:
11.26
